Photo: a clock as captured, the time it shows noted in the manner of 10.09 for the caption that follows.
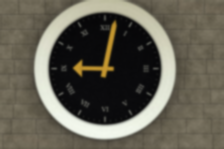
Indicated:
9.02
